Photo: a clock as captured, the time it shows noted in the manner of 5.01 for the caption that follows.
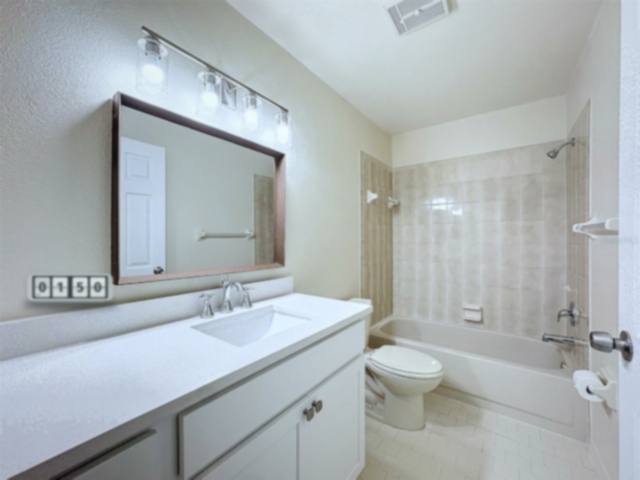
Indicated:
1.50
